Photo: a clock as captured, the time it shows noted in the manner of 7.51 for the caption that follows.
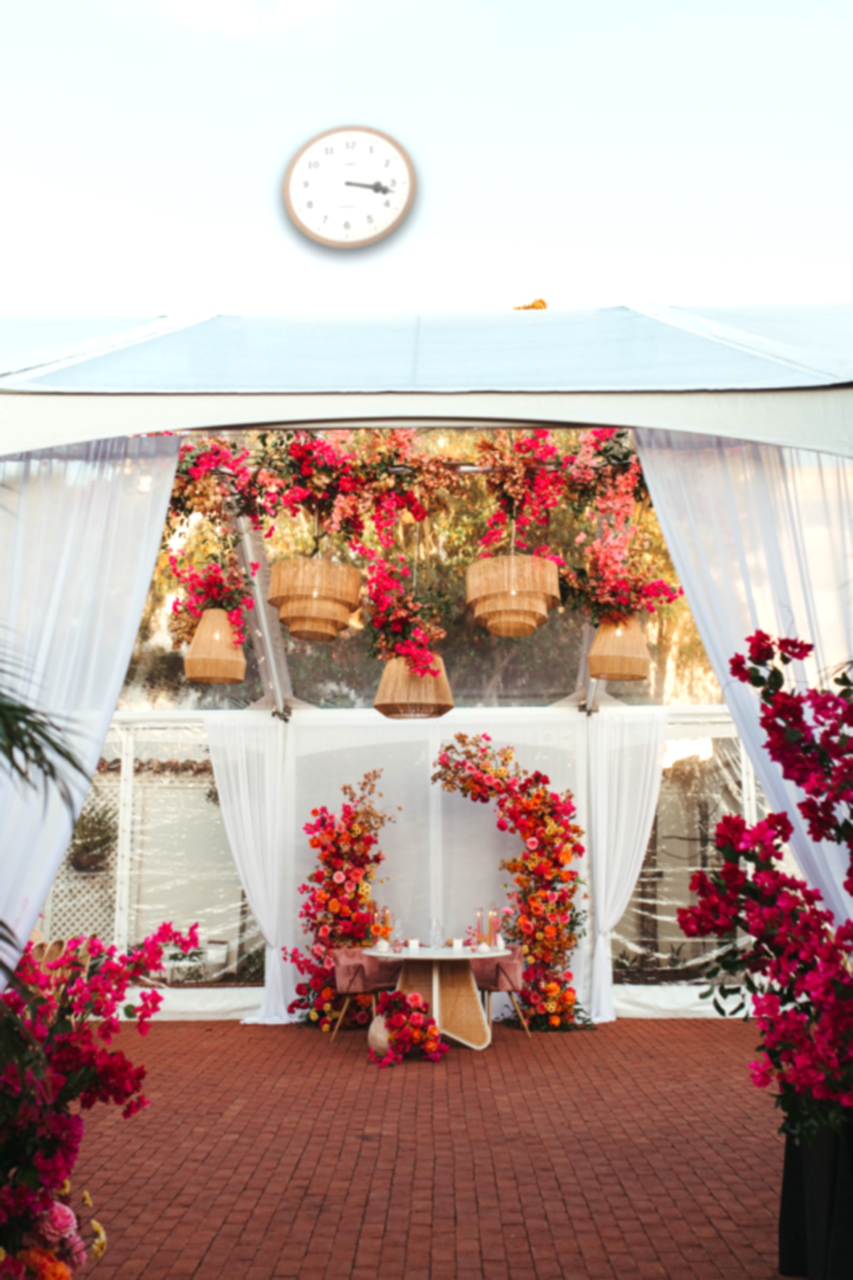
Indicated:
3.17
